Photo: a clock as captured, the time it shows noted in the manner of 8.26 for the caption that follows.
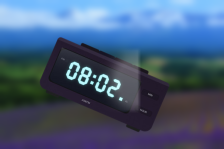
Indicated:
8.02
